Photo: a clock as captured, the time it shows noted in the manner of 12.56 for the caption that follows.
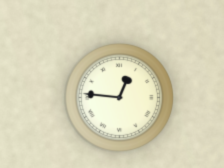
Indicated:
12.46
